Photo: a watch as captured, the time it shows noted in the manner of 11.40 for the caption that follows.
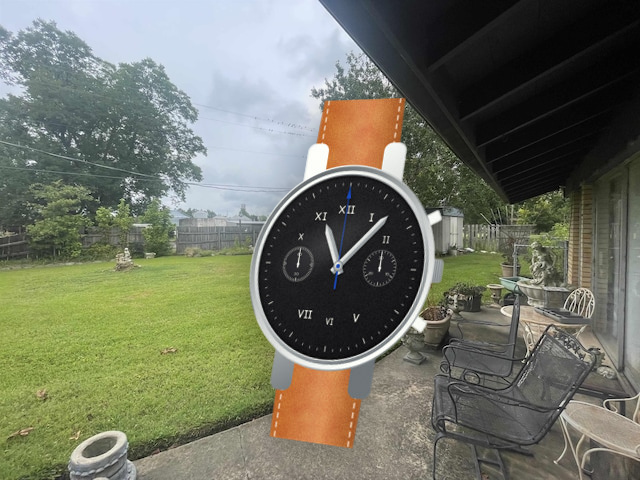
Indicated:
11.07
